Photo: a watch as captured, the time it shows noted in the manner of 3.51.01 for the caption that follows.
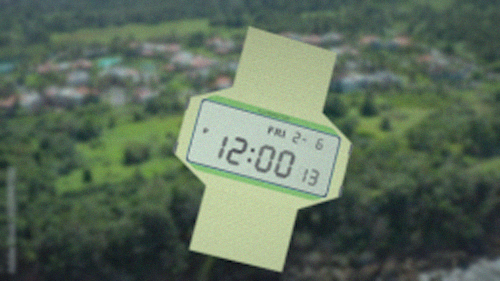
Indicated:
12.00.13
